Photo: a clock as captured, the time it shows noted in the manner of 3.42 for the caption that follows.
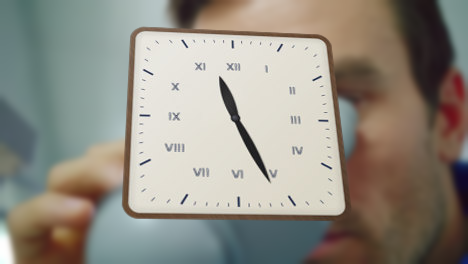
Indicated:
11.26
